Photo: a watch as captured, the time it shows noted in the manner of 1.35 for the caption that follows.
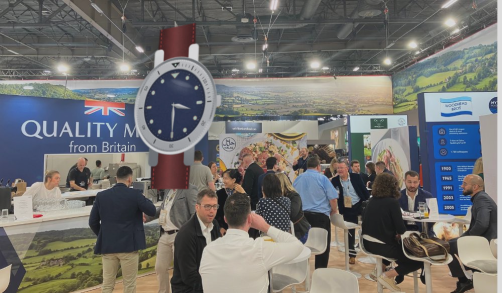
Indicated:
3.30
